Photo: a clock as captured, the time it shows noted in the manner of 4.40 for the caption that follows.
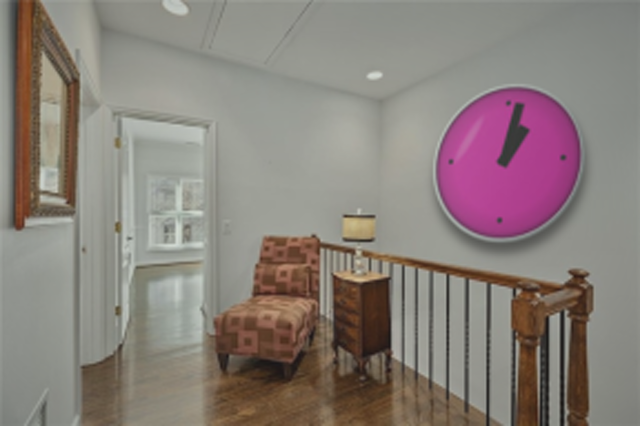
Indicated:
1.02
